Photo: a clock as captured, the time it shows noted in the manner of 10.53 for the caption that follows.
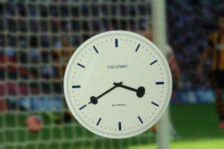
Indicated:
3.40
